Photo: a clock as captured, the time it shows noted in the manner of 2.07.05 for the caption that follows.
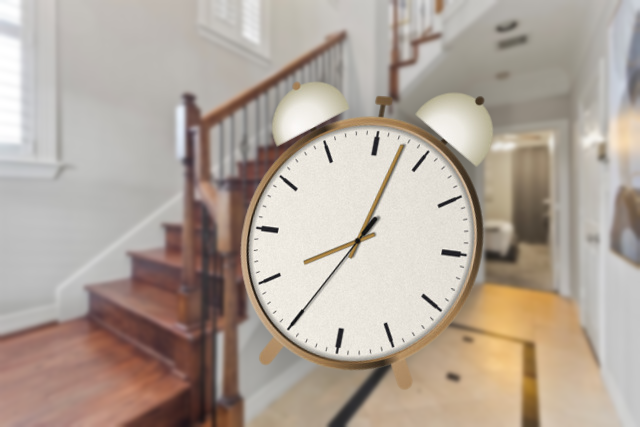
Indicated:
8.02.35
